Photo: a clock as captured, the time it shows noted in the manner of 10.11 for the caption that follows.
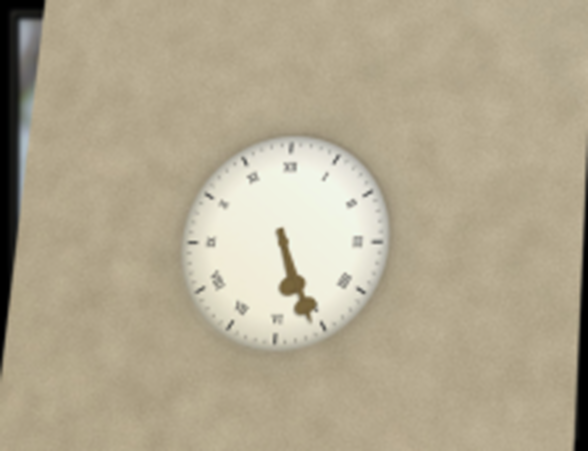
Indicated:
5.26
